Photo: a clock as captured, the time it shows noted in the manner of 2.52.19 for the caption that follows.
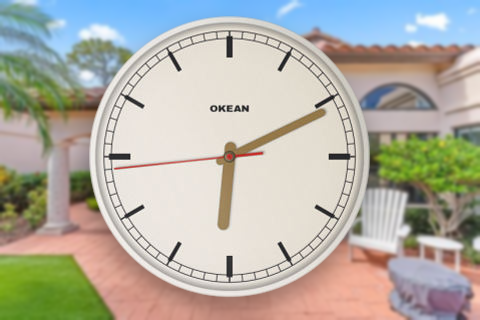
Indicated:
6.10.44
